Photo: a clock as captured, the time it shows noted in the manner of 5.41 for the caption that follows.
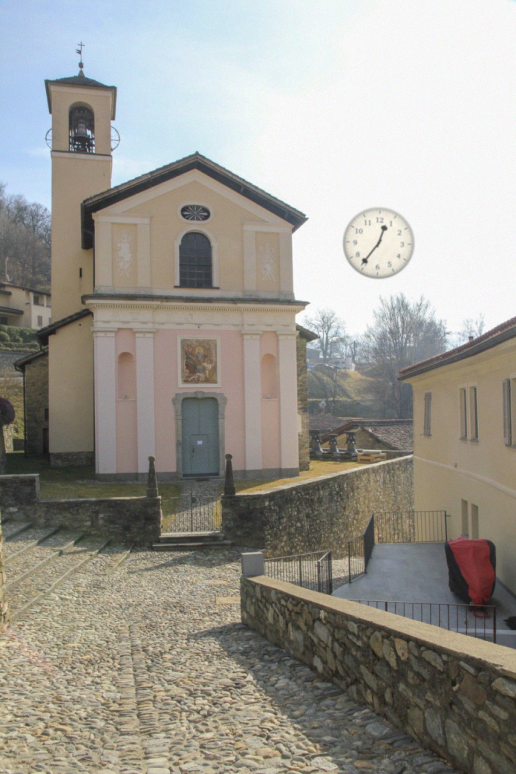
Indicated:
12.36
